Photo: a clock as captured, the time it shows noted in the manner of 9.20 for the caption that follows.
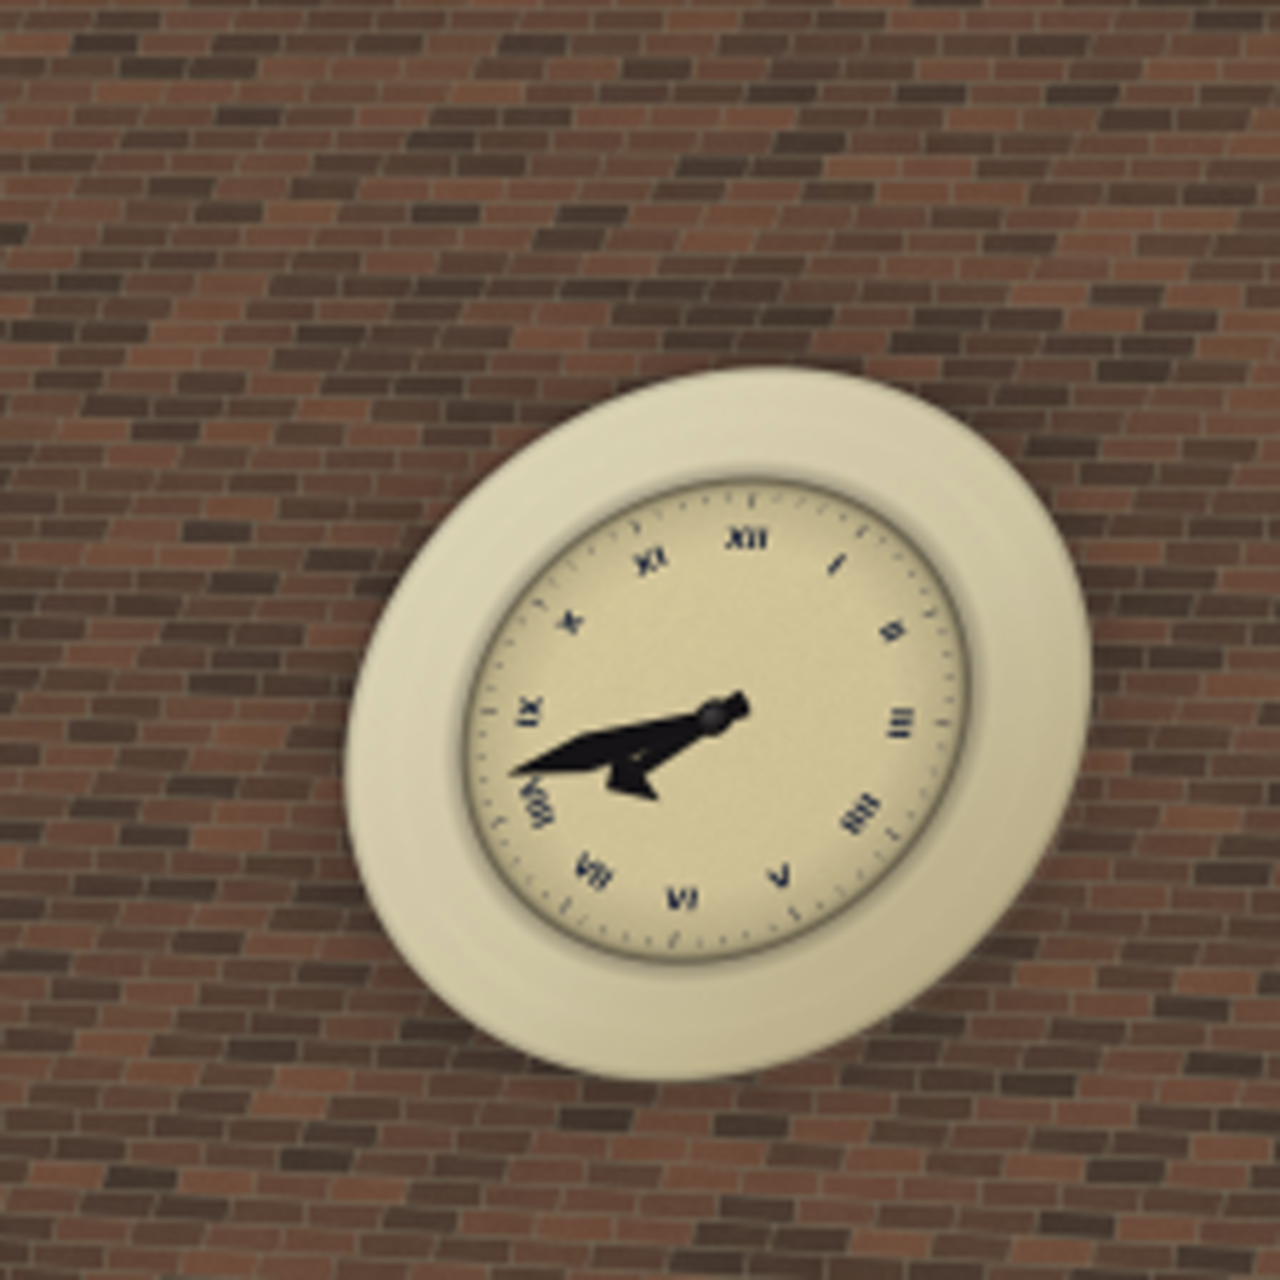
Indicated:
7.42
